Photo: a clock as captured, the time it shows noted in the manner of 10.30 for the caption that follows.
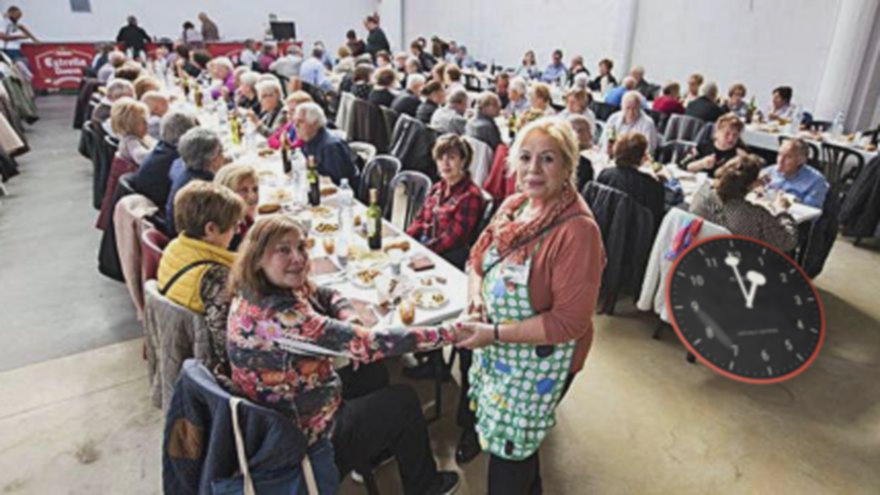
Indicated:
12.59
